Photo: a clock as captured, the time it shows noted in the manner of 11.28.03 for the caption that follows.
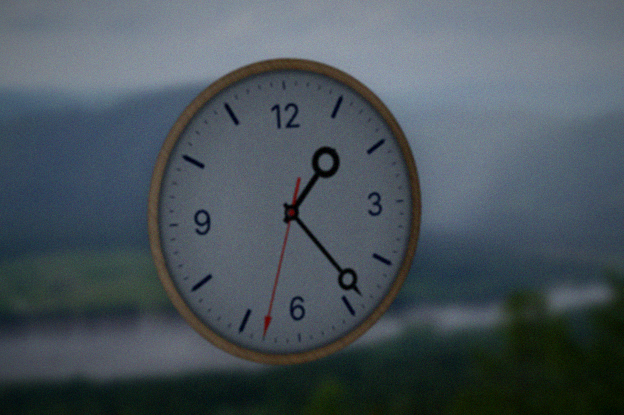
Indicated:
1.23.33
